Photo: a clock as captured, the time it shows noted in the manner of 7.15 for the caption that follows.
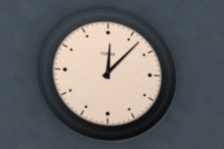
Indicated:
12.07
